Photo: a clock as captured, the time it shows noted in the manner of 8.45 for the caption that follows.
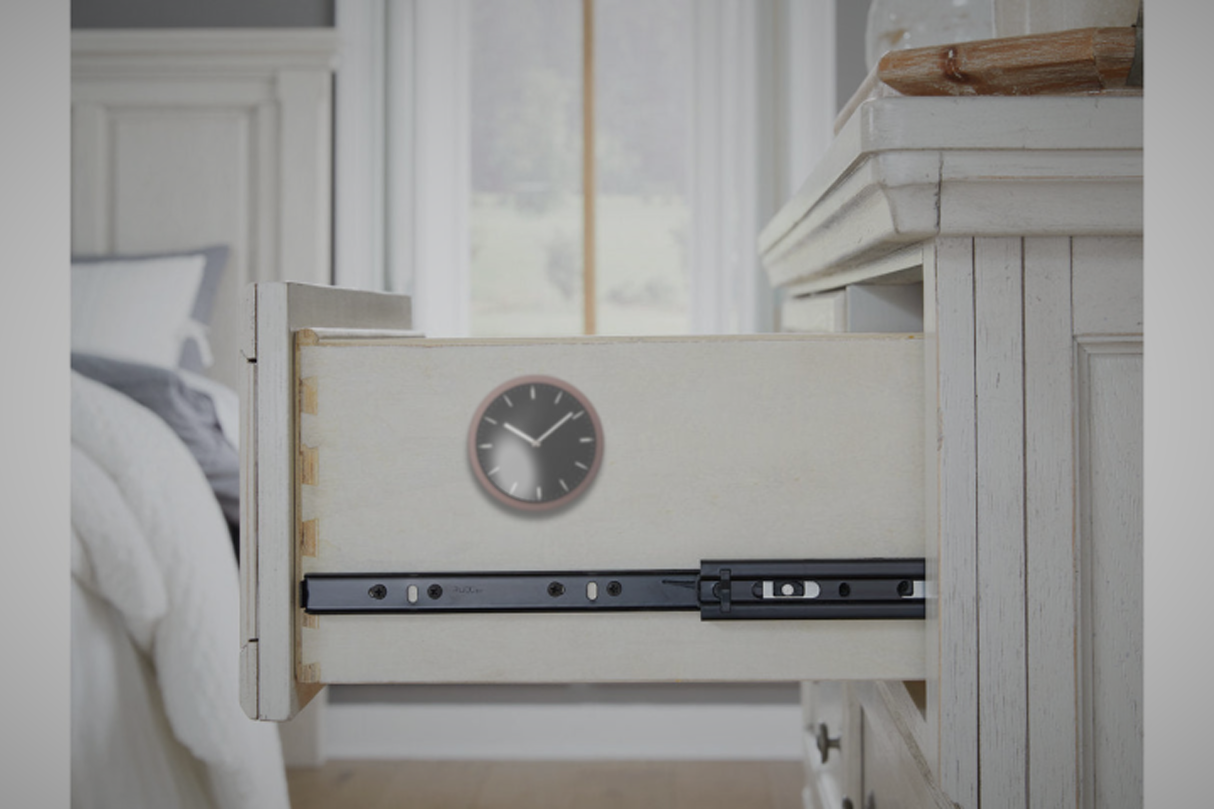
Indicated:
10.09
